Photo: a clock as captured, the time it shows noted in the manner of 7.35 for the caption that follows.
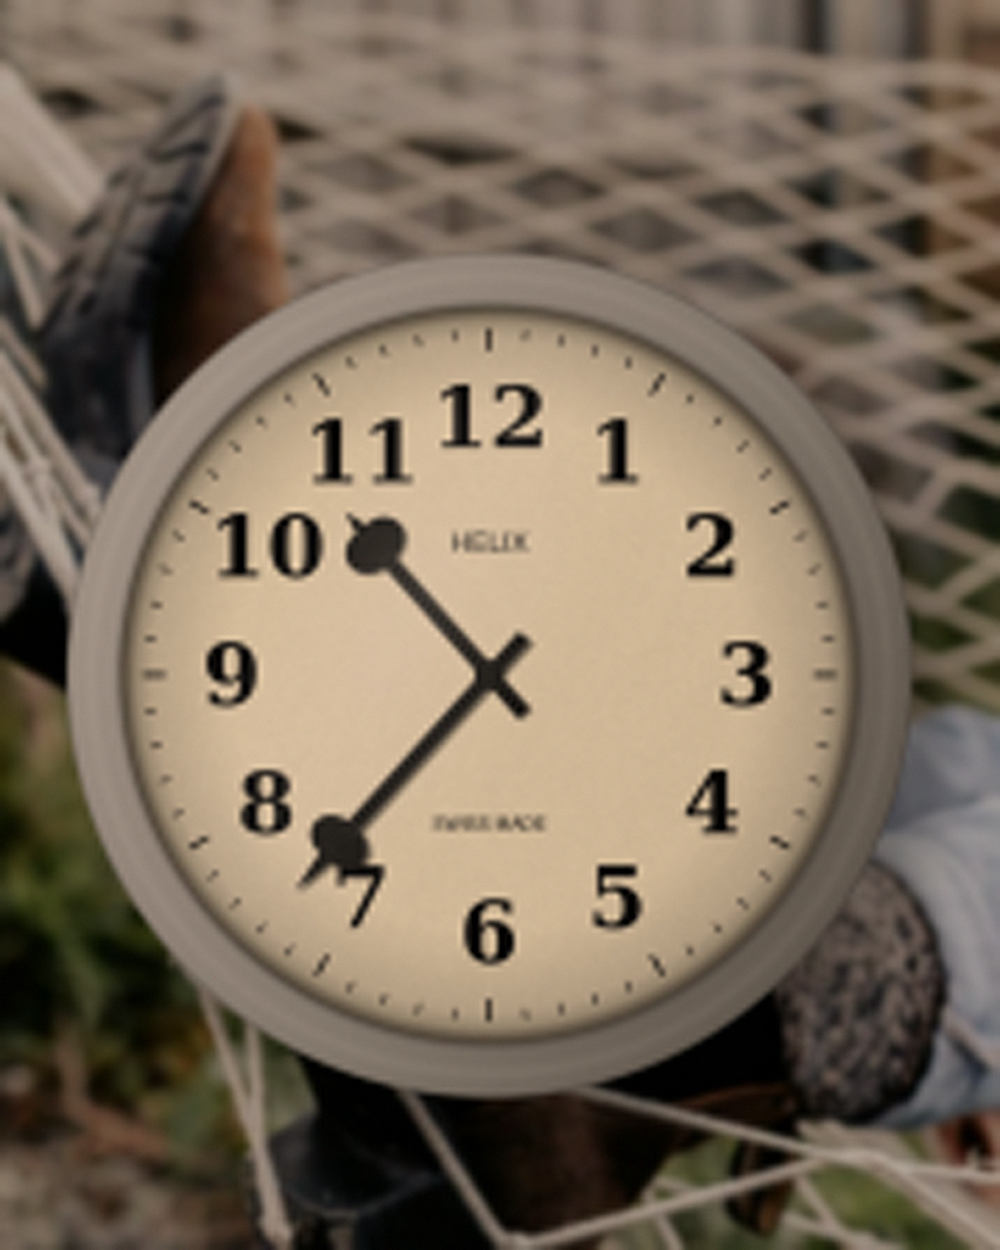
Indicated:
10.37
